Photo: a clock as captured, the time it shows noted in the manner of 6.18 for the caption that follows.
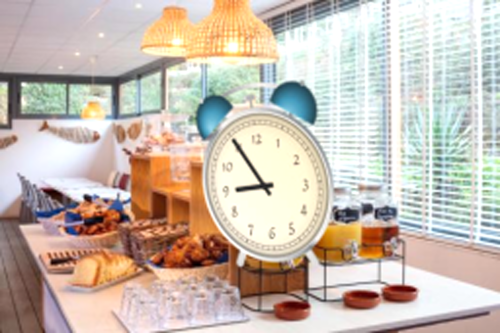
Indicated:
8.55
